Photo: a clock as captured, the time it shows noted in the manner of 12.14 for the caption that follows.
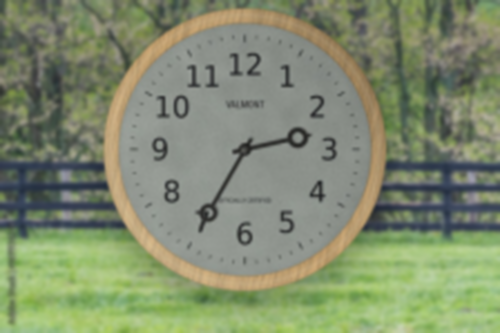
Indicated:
2.35
